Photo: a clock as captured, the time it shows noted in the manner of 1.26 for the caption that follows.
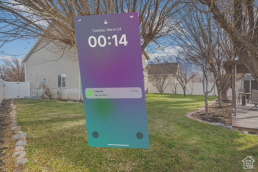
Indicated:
0.14
